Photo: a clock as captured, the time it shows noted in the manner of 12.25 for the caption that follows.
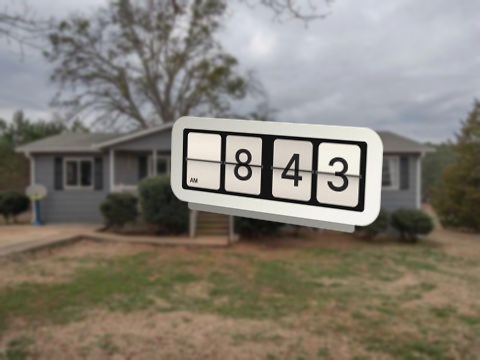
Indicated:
8.43
